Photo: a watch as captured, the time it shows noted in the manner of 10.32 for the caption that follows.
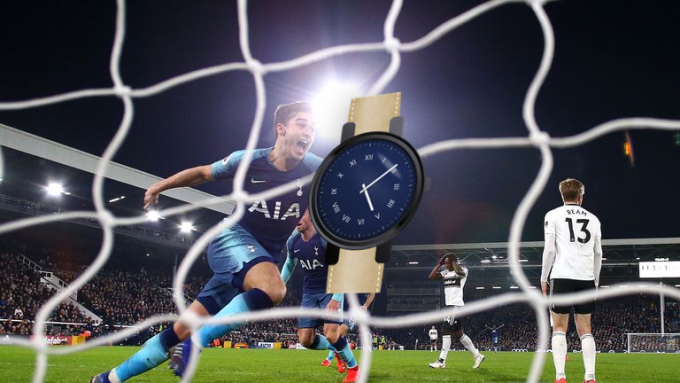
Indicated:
5.09
